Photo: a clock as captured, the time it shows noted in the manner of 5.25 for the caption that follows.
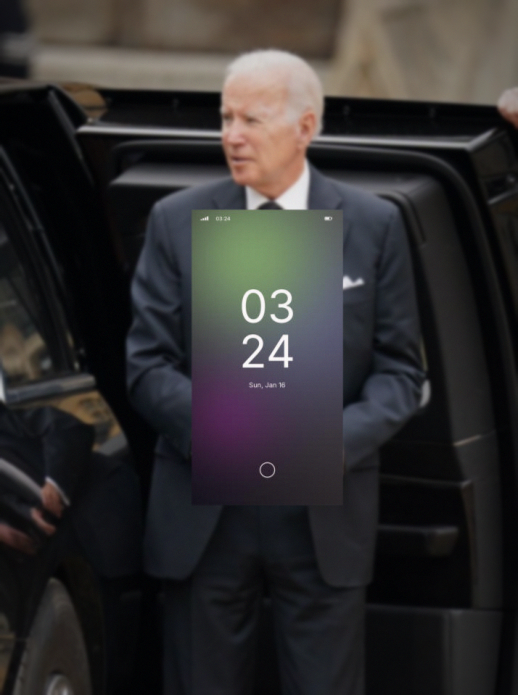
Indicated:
3.24
